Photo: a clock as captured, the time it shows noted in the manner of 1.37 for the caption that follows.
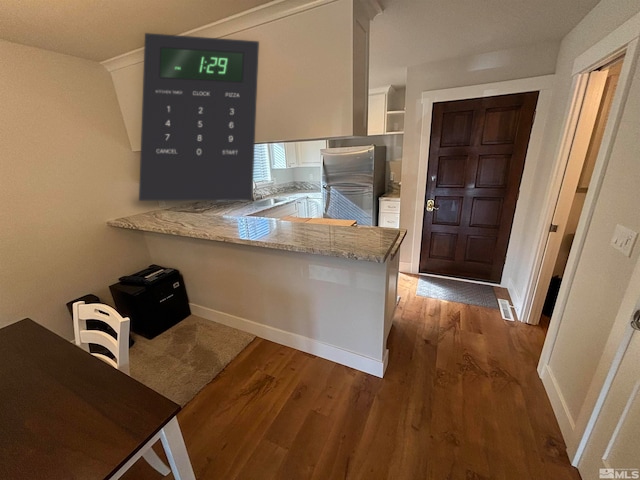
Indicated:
1.29
